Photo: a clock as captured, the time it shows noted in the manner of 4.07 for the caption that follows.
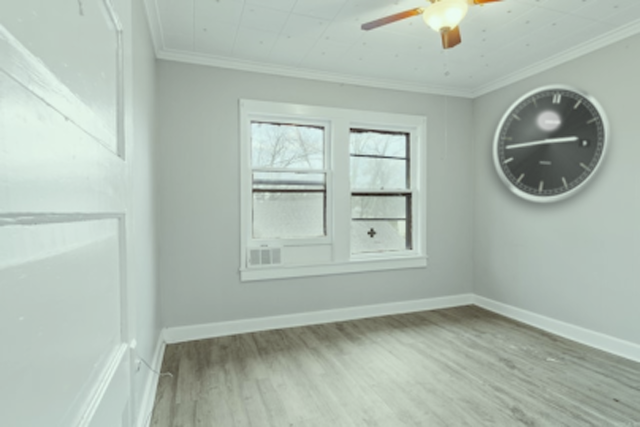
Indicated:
2.43
